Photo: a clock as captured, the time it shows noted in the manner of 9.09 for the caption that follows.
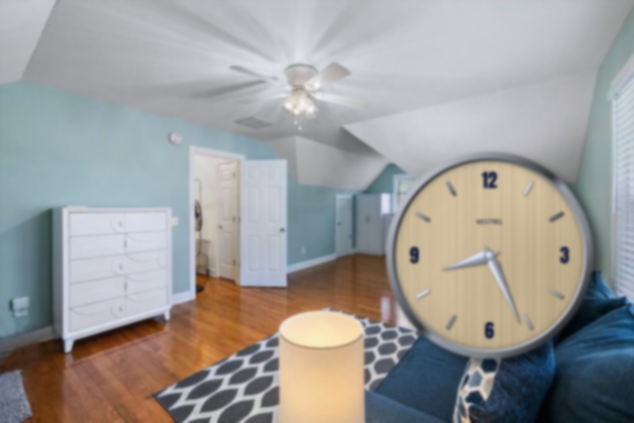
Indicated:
8.26
